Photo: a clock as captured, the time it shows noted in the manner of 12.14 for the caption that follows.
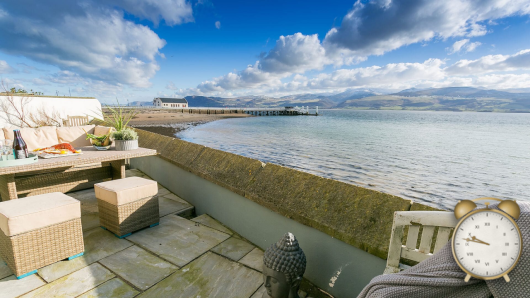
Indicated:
9.47
